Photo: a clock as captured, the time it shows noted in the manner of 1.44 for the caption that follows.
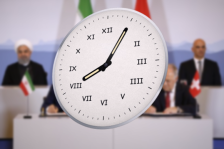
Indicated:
8.05
